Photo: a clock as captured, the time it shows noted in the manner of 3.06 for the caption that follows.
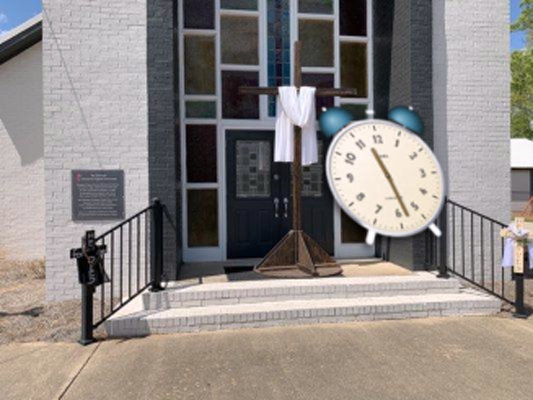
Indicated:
11.28
